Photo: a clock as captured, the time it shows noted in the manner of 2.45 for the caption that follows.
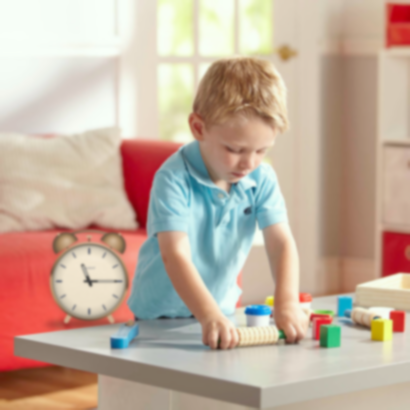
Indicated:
11.15
